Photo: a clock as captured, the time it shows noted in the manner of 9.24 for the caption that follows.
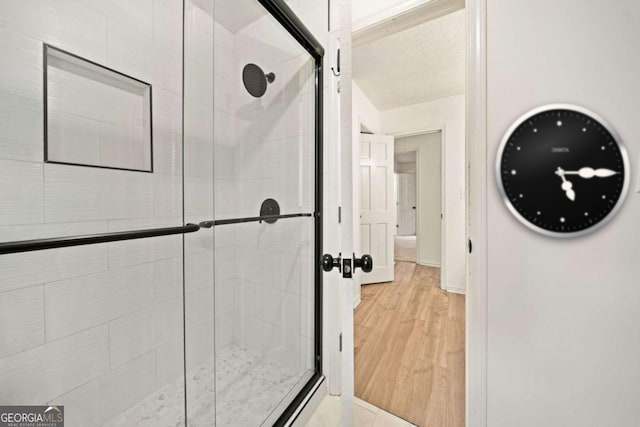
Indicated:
5.15
